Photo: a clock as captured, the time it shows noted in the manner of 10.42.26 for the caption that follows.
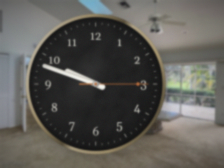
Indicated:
9.48.15
